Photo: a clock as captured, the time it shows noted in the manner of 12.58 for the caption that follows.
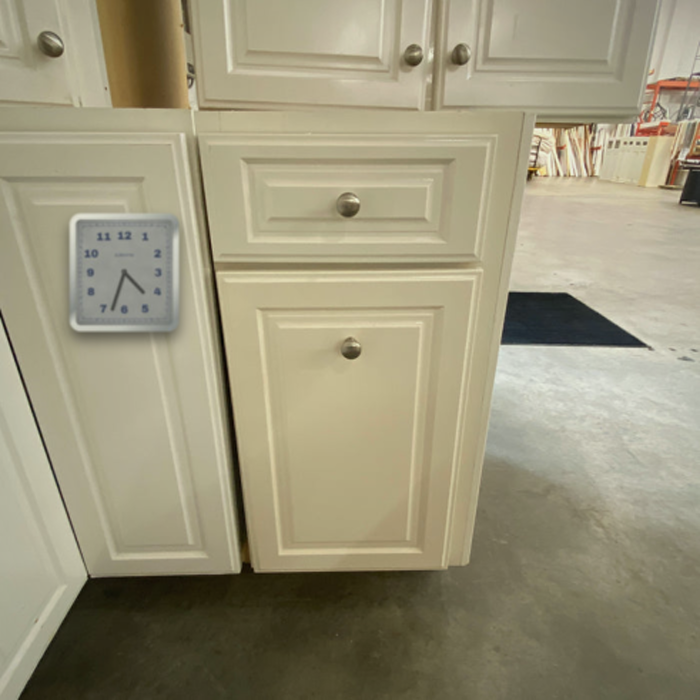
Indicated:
4.33
